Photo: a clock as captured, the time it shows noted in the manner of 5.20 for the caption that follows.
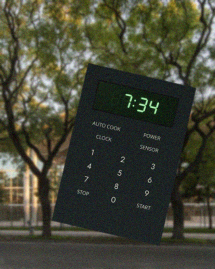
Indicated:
7.34
